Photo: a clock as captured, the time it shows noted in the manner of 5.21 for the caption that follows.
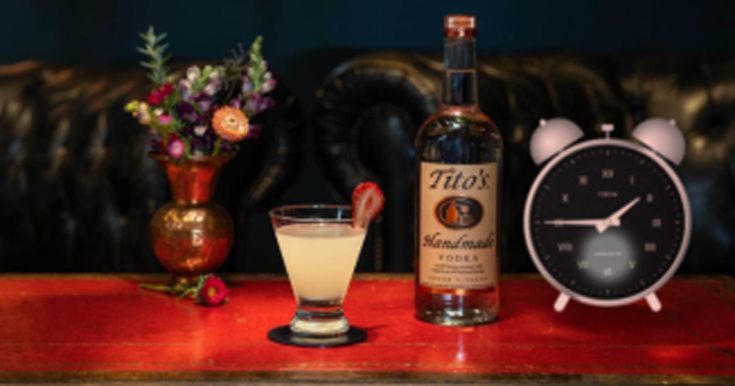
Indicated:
1.45
